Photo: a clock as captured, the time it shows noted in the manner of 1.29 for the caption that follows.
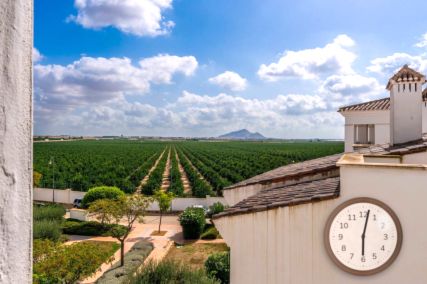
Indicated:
6.02
